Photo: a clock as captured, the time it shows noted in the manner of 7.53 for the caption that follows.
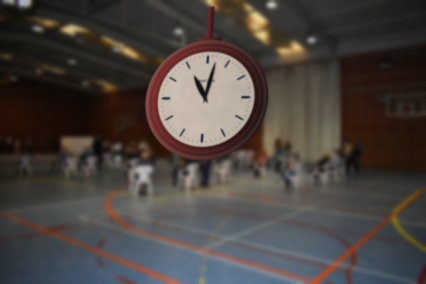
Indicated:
11.02
